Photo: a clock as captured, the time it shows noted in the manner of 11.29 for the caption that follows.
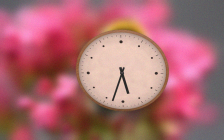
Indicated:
5.33
